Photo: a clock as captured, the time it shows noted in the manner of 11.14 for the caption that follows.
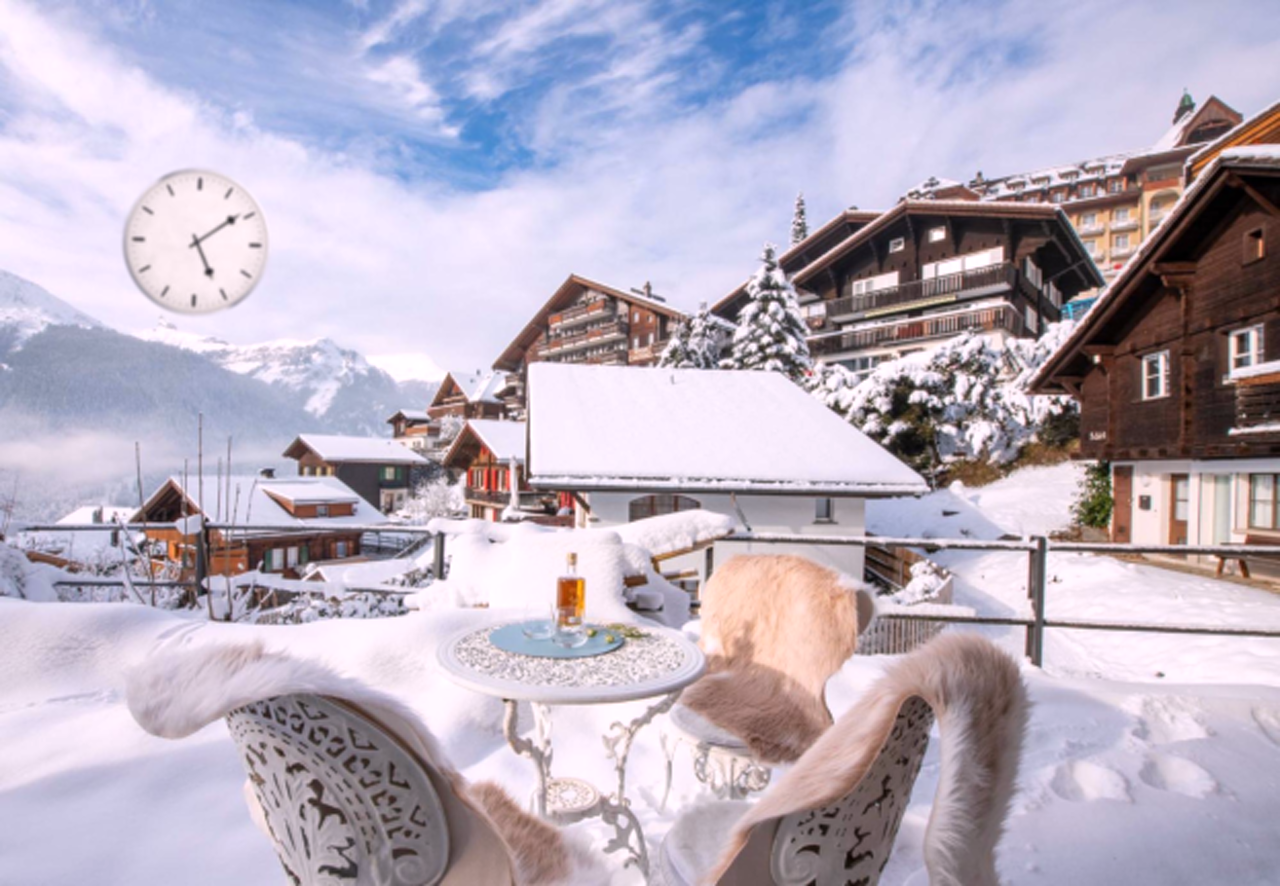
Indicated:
5.09
